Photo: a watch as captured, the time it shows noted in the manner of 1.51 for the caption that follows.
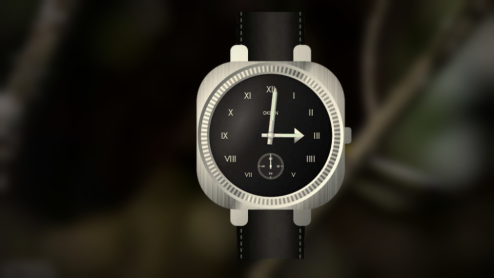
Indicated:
3.01
